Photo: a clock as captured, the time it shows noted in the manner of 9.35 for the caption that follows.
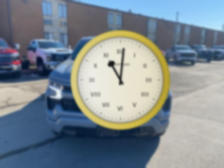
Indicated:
11.01
